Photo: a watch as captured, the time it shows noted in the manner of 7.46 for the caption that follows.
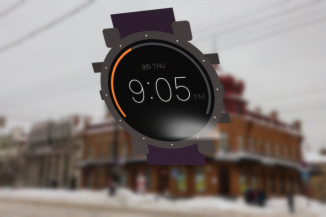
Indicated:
9.05
